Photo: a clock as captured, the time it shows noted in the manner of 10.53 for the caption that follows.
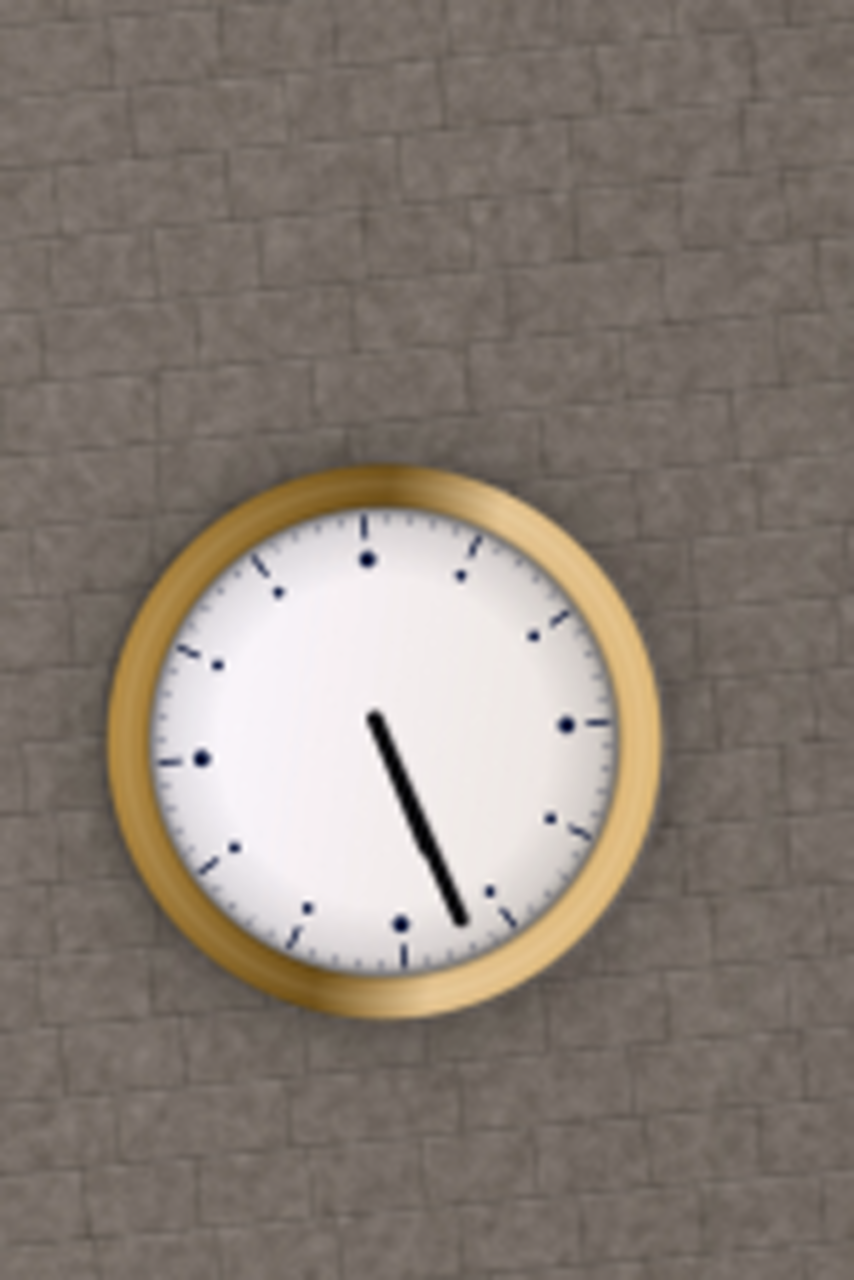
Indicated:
5.27
